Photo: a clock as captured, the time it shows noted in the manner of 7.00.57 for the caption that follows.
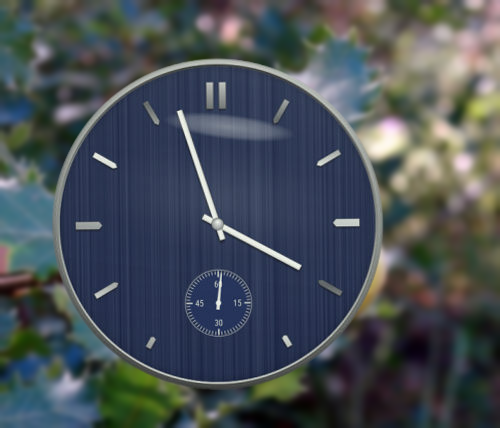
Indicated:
3.57.01
